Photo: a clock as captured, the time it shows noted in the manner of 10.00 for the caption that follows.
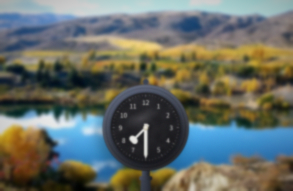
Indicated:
7.30
